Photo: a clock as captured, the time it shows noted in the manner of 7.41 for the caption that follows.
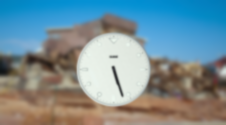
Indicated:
5.27
